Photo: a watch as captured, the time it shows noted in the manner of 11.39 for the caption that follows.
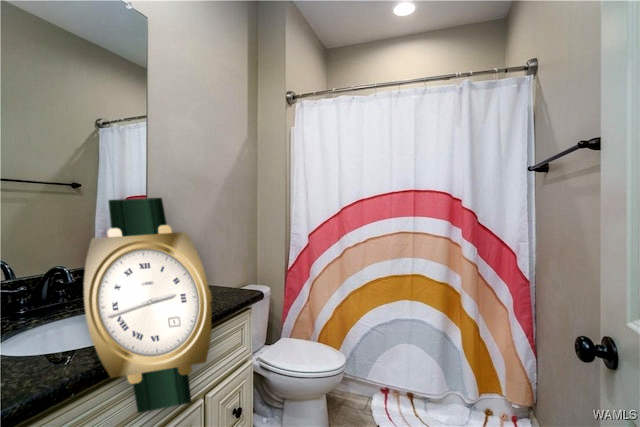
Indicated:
2.43
